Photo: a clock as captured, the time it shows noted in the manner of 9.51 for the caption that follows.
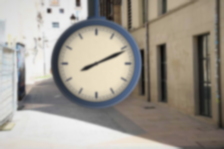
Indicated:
8.11
